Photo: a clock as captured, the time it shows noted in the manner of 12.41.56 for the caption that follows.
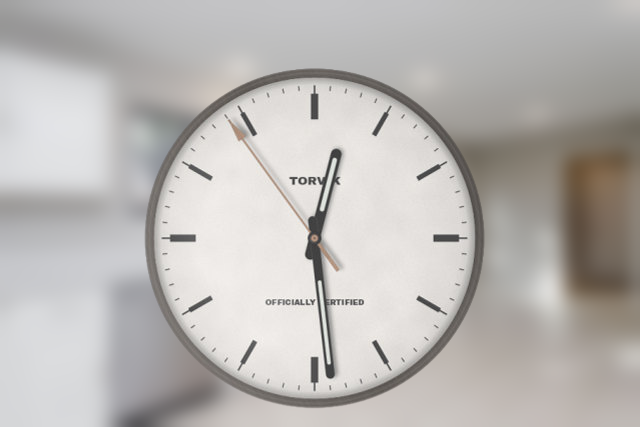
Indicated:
12.28.54
